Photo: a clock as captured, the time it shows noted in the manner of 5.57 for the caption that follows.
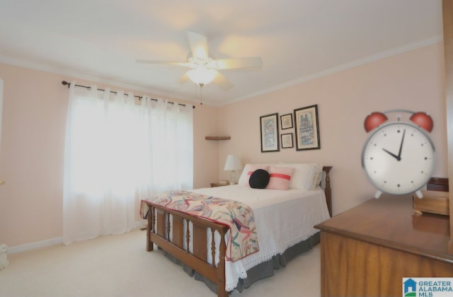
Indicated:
10.02
